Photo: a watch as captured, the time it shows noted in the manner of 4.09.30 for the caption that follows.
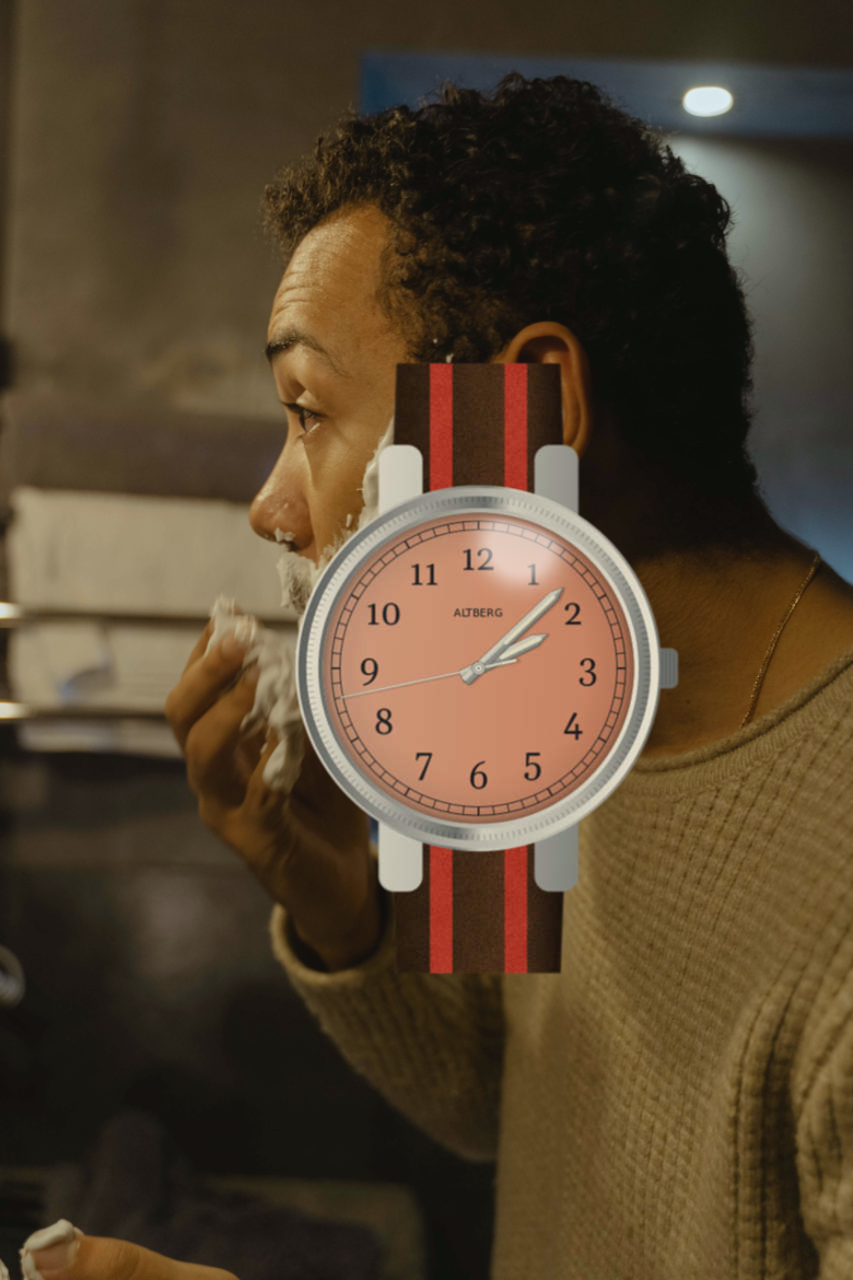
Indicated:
2.07.43
